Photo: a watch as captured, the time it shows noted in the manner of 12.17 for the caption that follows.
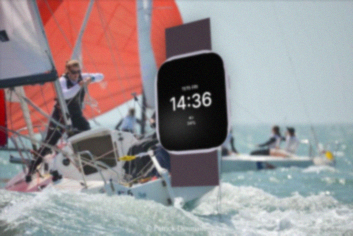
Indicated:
14.36
